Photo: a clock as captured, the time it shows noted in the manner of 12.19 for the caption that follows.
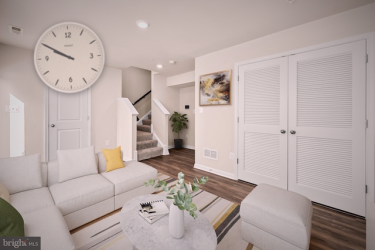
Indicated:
9.50
